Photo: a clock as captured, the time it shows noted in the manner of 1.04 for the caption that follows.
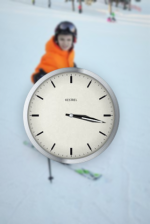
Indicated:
3.17
